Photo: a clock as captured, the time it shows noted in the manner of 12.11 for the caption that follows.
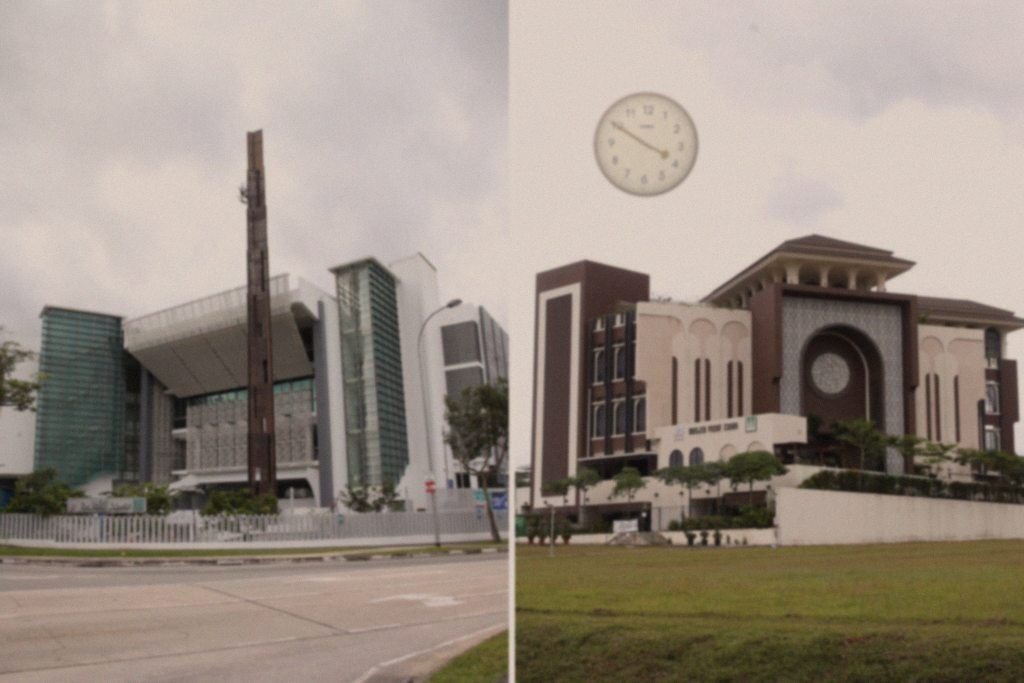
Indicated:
3.50
